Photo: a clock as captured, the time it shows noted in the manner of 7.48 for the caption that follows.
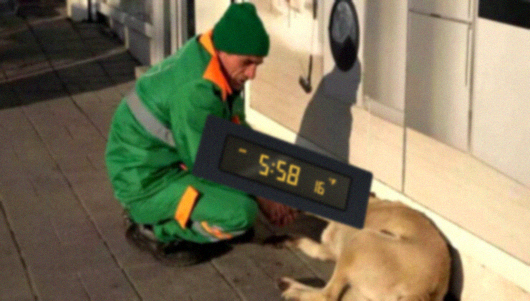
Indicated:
5.58
